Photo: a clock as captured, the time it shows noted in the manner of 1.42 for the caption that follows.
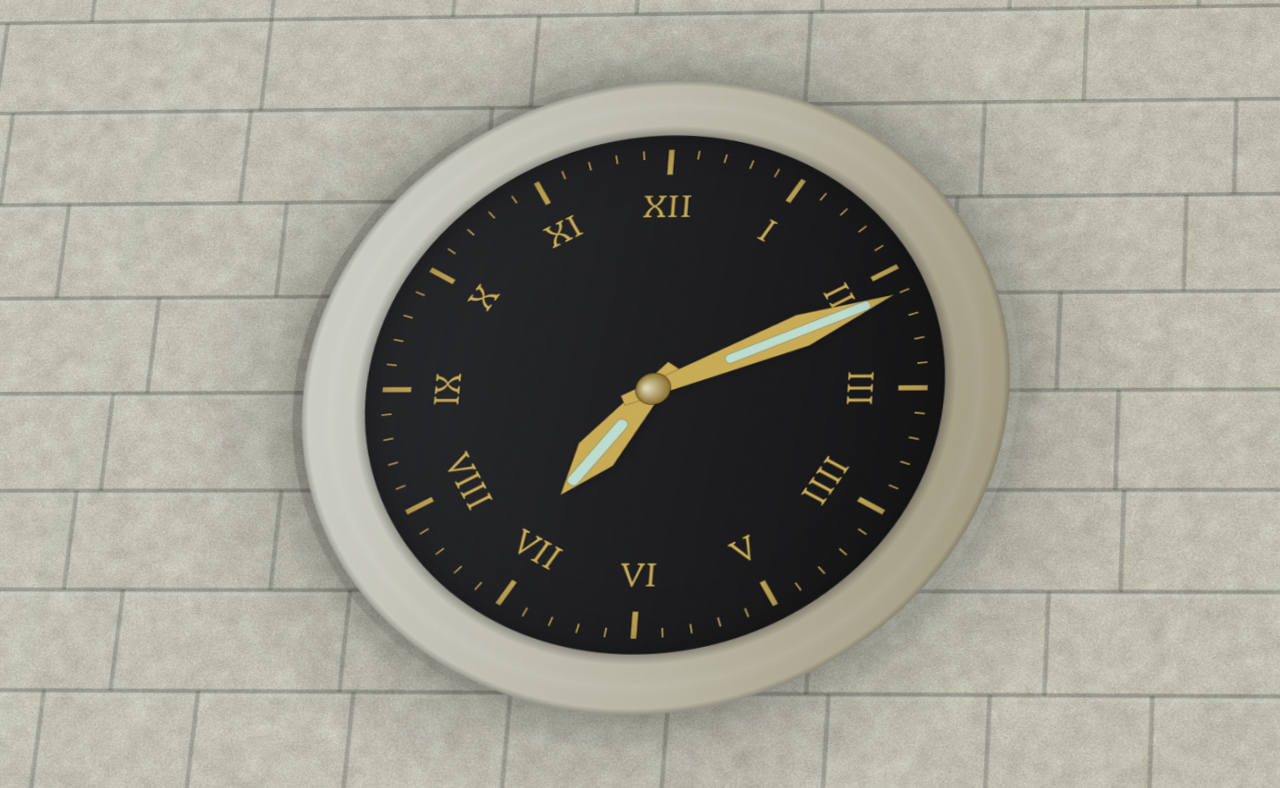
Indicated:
7.11
